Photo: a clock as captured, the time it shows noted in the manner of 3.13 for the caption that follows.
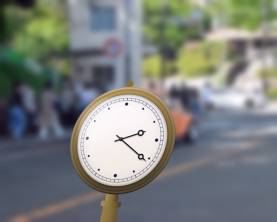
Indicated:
2.21
